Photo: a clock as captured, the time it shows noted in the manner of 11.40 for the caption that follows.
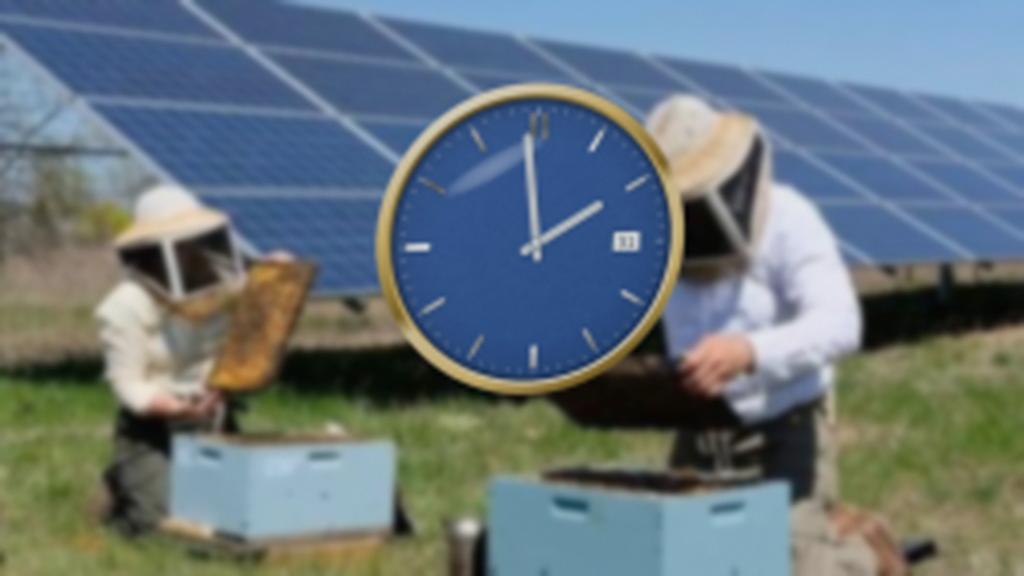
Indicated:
1.59
